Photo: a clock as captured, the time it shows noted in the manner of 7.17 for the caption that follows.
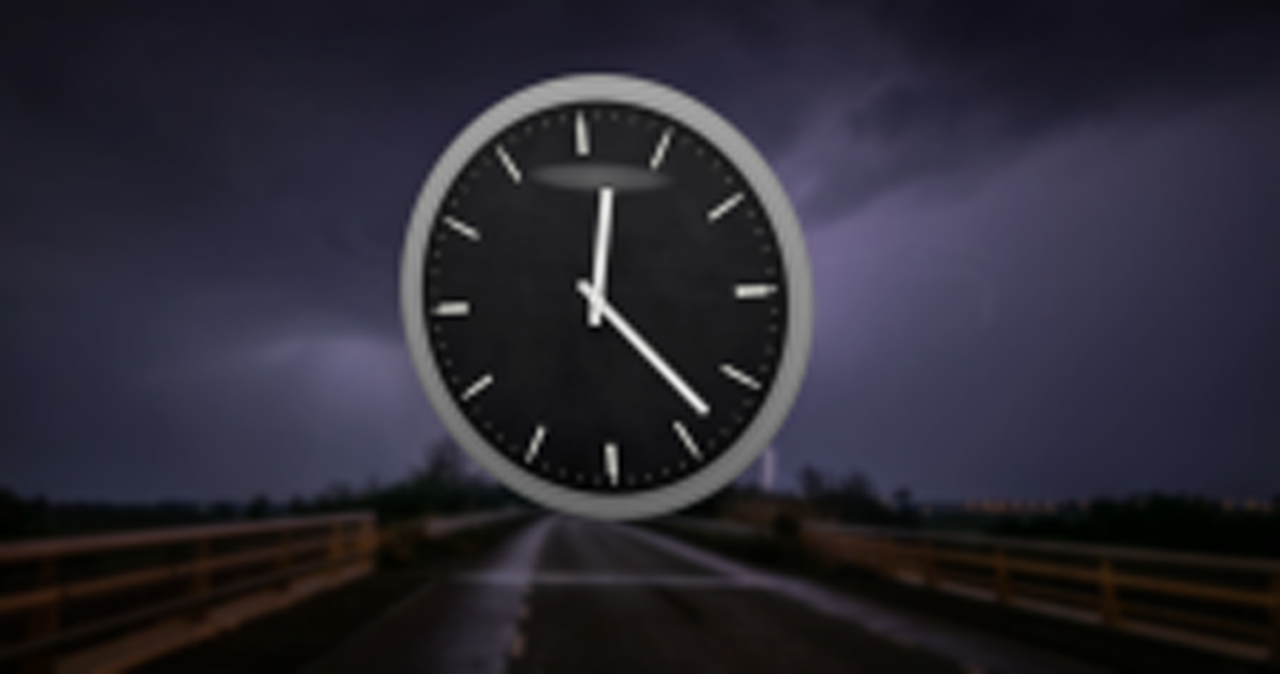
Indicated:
12.23
